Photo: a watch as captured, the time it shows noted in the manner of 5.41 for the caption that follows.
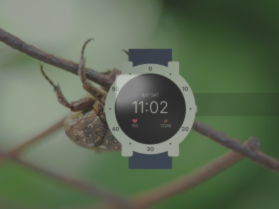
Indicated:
11.02
